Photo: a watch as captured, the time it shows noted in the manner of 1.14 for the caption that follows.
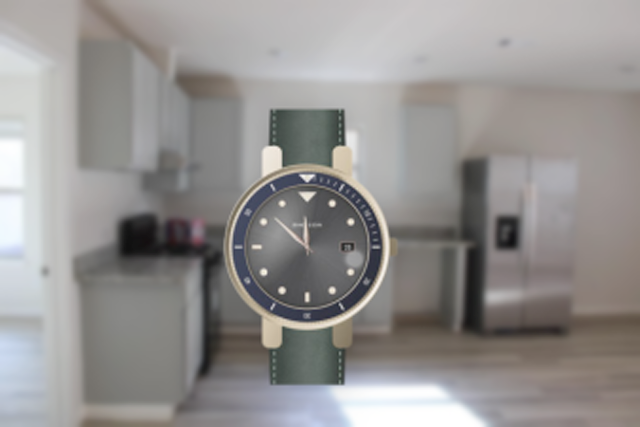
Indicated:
11.52
